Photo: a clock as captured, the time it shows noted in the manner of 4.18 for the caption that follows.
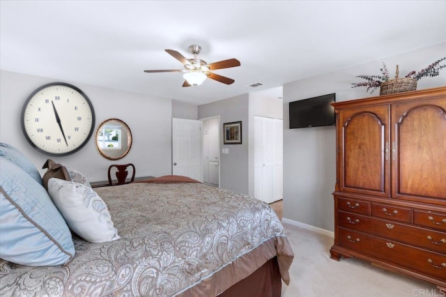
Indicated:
11.27
